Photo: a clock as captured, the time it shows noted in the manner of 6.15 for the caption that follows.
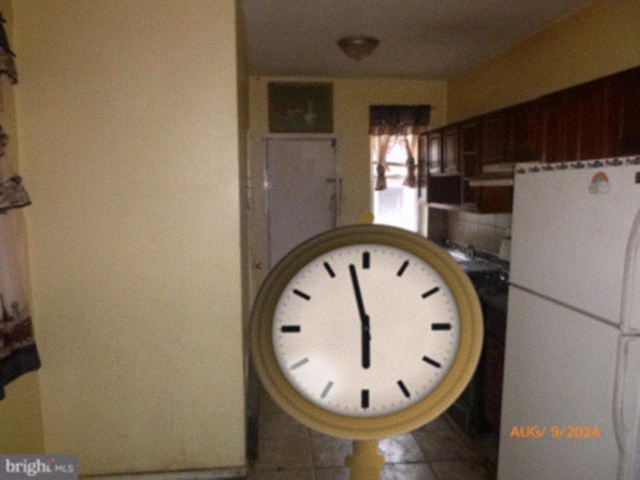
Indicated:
5.58
